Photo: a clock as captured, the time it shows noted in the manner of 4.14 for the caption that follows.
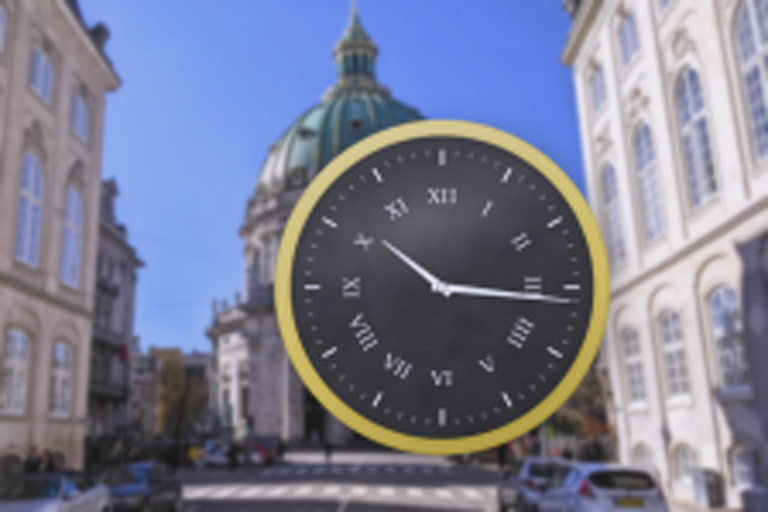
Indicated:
10.16
